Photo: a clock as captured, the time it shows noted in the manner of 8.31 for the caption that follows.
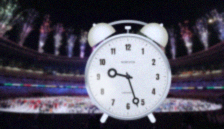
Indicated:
9.27
